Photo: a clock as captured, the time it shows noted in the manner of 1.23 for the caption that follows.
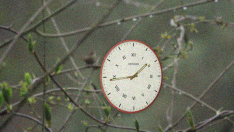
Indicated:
1.44
